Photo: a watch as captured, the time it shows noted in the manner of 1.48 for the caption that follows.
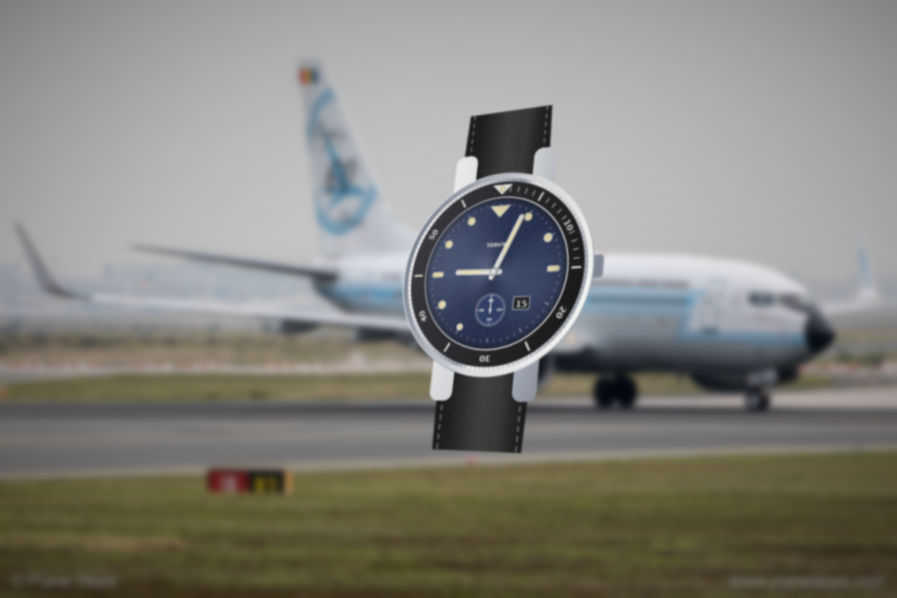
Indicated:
9.04
